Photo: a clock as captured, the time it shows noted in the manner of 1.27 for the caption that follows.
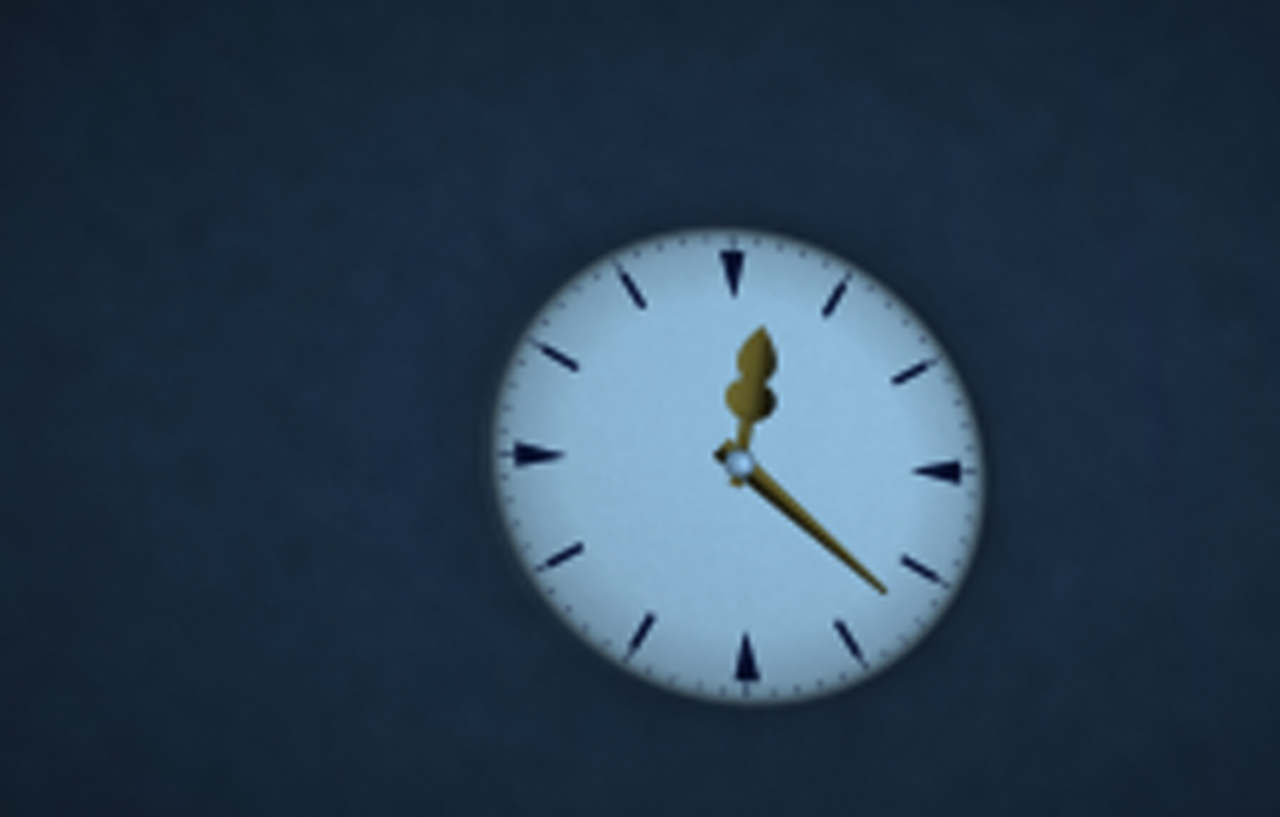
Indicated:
12.22
